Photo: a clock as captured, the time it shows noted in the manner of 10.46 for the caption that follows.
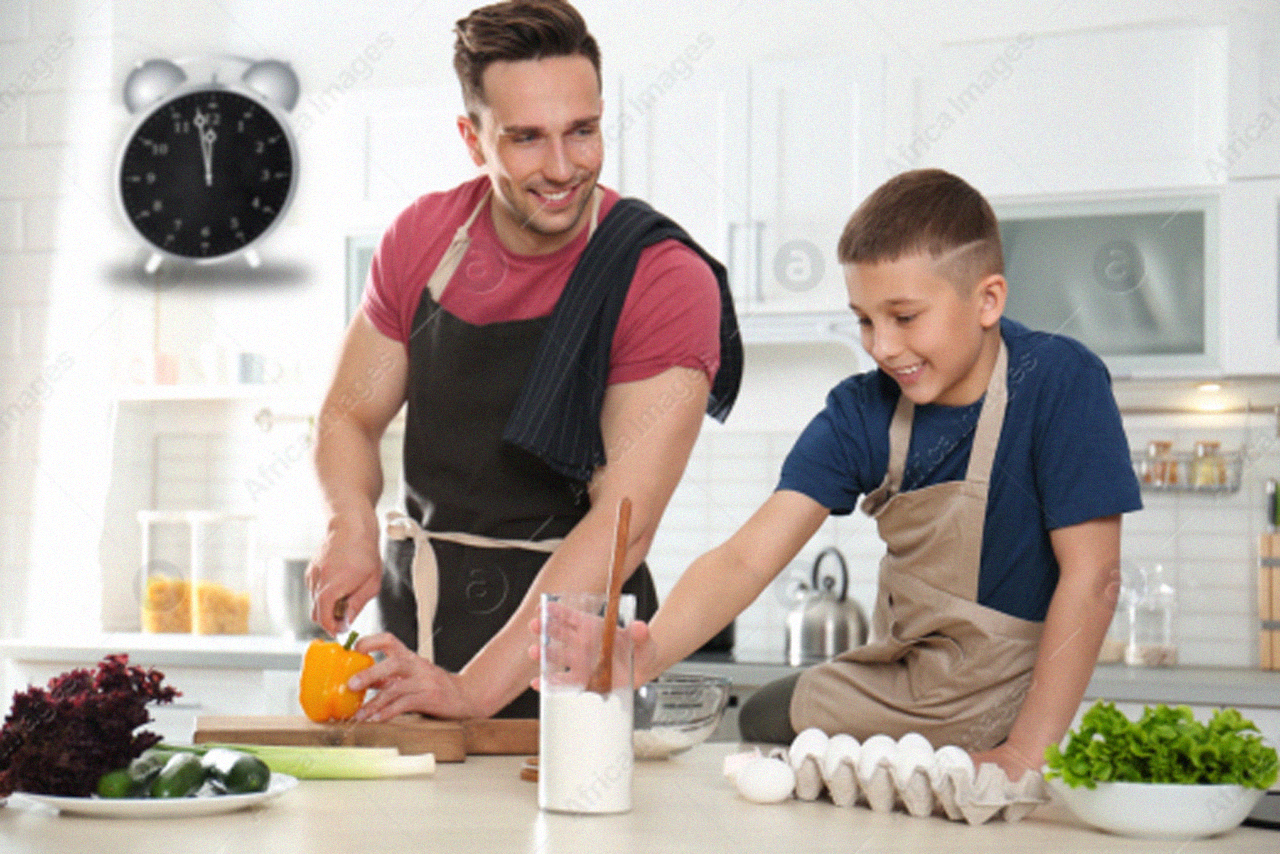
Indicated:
11.58
